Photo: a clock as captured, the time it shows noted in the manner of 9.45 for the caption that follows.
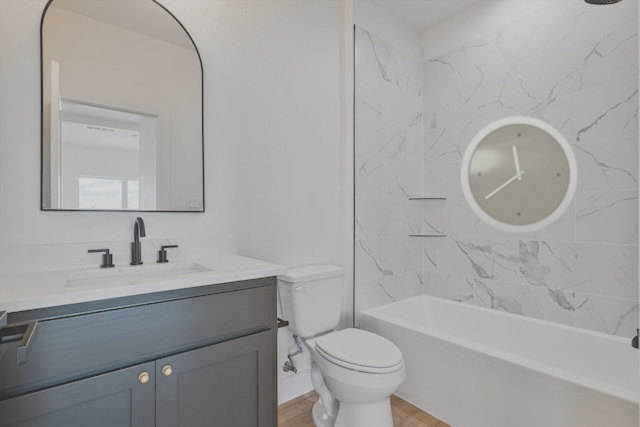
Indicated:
11.39
